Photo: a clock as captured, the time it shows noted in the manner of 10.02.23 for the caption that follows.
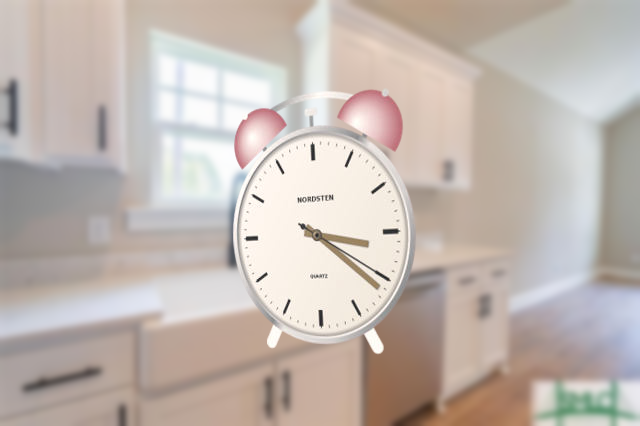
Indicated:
3.21.20
